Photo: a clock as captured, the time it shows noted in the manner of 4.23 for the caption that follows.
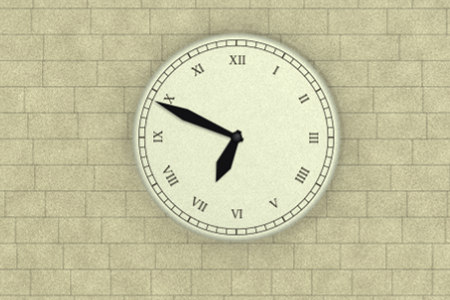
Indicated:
6.49
